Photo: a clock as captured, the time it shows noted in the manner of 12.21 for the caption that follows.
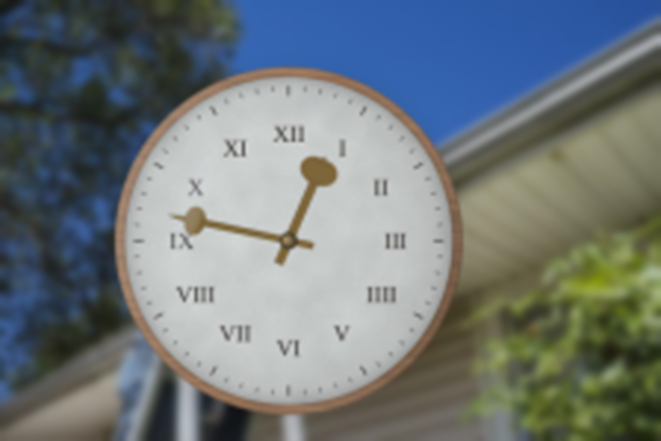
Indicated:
12.47
